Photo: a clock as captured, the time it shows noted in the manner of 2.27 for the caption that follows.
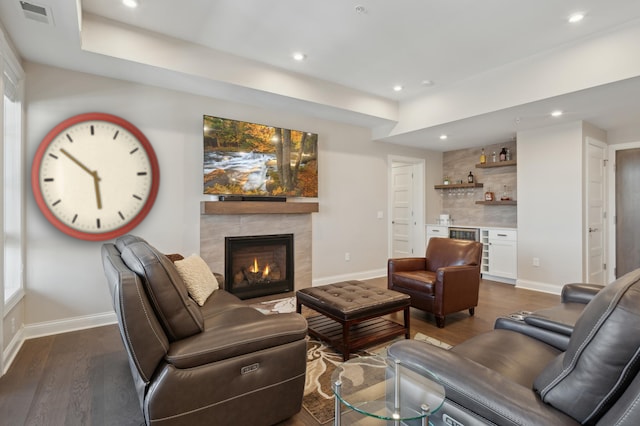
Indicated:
5.52
